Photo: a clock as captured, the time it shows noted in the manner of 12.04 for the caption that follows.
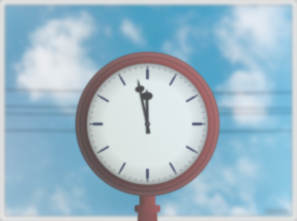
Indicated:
11.58
